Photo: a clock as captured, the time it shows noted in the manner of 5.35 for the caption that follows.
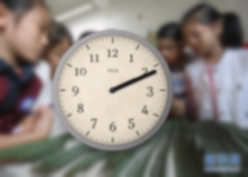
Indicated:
2.11
